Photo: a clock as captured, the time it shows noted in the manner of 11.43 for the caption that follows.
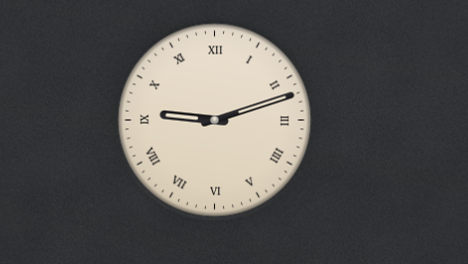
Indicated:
9.12
